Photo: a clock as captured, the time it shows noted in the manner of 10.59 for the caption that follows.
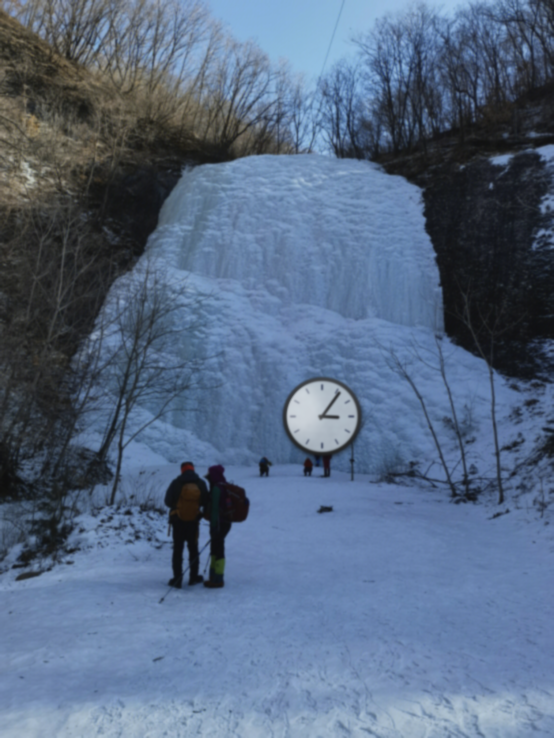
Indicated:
3.06
